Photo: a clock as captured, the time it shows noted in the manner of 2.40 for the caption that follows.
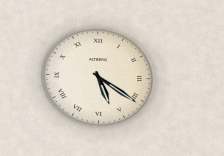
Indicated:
5.21
